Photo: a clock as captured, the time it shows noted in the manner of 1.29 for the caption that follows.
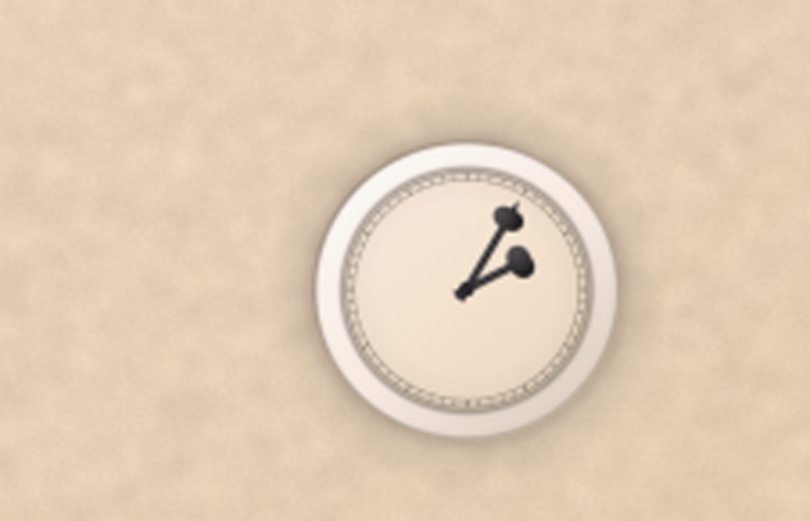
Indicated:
2.05
